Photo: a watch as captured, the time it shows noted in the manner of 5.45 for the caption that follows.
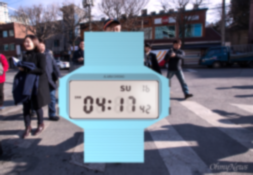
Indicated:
4.17
